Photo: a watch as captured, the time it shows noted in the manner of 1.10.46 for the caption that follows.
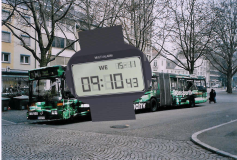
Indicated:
9.10.43
